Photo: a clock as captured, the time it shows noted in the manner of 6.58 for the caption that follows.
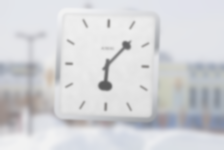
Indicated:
6.07
